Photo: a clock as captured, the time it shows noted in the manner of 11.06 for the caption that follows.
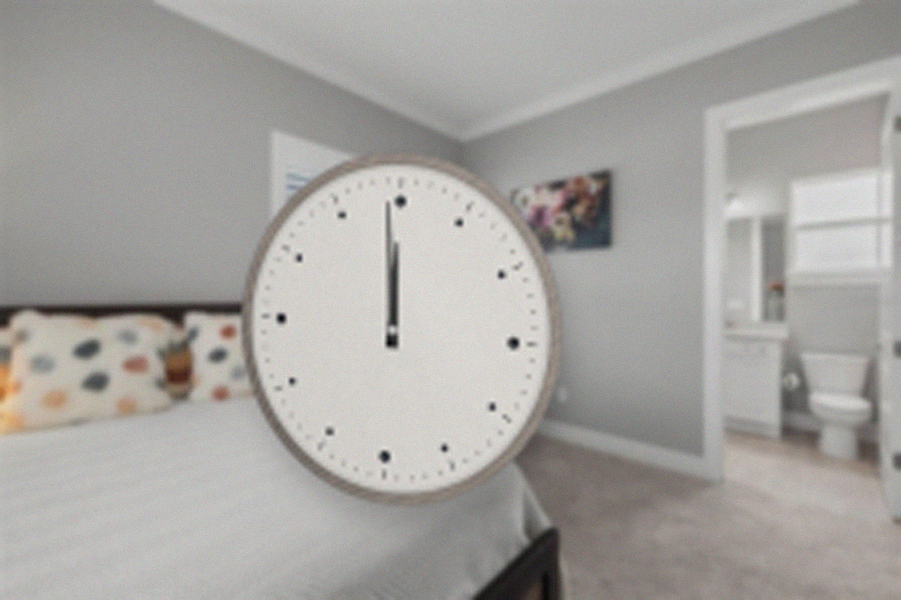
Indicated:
11.59
